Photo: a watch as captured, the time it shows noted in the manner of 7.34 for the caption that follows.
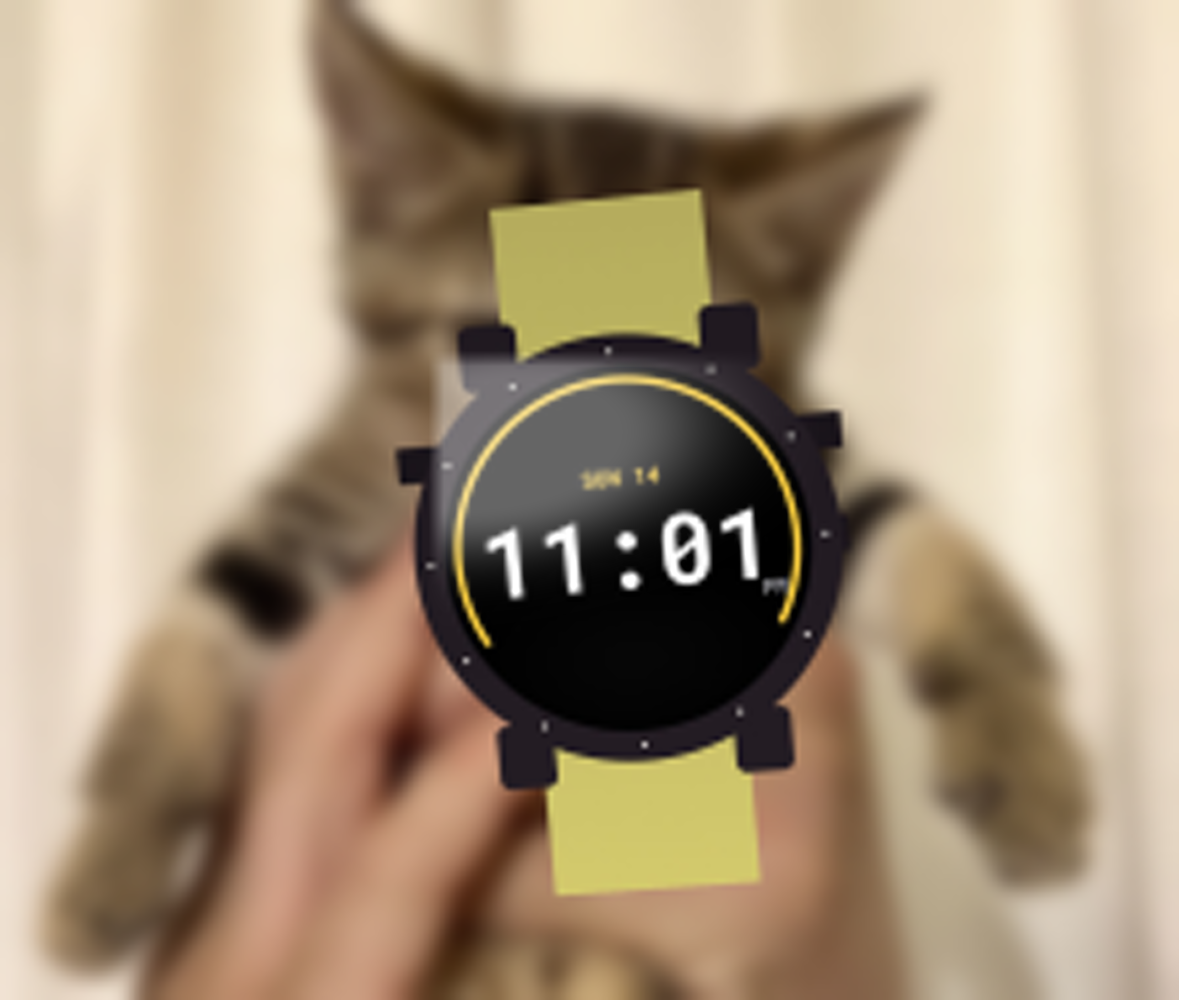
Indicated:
11.01
